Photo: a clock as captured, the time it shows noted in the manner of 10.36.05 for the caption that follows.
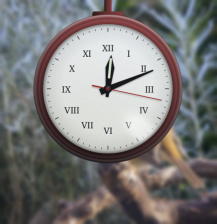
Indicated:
12.11.17
